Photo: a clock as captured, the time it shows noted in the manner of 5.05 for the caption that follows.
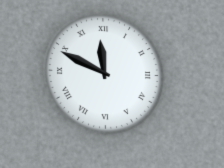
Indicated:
11.49
